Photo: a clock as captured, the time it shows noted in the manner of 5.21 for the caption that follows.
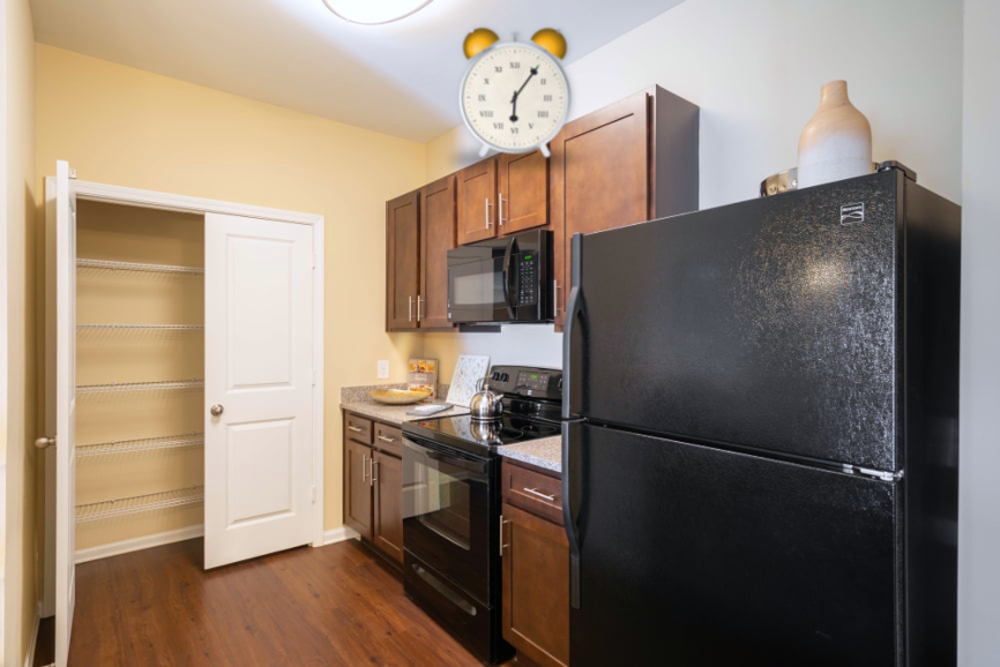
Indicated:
6.06
